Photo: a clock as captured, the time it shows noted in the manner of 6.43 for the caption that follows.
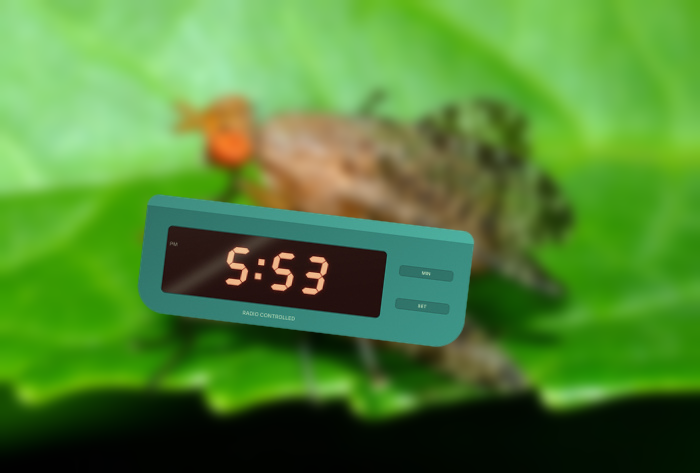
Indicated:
5.53
